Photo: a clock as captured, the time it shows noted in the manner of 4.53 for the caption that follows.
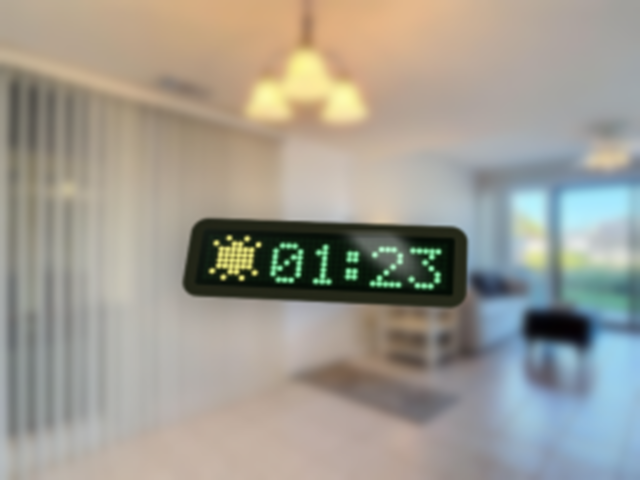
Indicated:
1.23
